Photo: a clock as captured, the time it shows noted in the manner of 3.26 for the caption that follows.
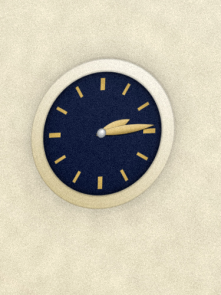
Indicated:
2.14
